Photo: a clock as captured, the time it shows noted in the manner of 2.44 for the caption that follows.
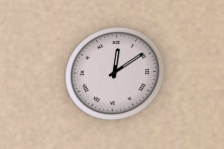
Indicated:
12.09
